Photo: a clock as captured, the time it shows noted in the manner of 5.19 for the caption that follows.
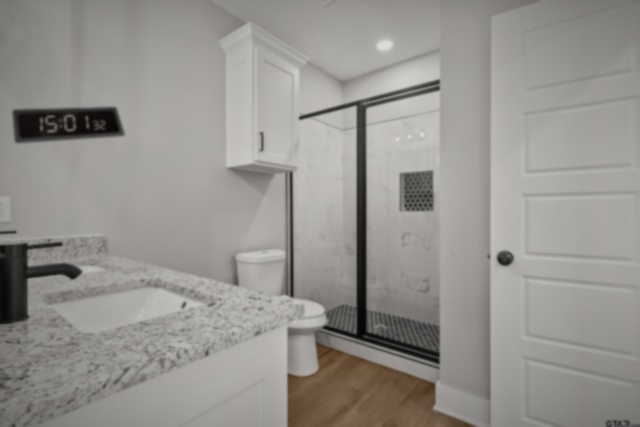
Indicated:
15.01
